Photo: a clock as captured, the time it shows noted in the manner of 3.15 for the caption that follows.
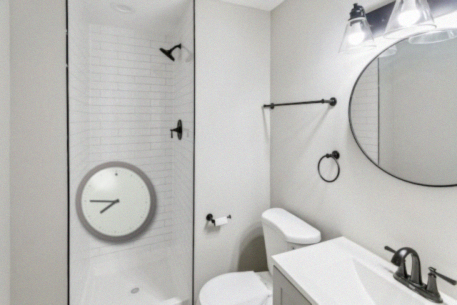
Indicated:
7.45
